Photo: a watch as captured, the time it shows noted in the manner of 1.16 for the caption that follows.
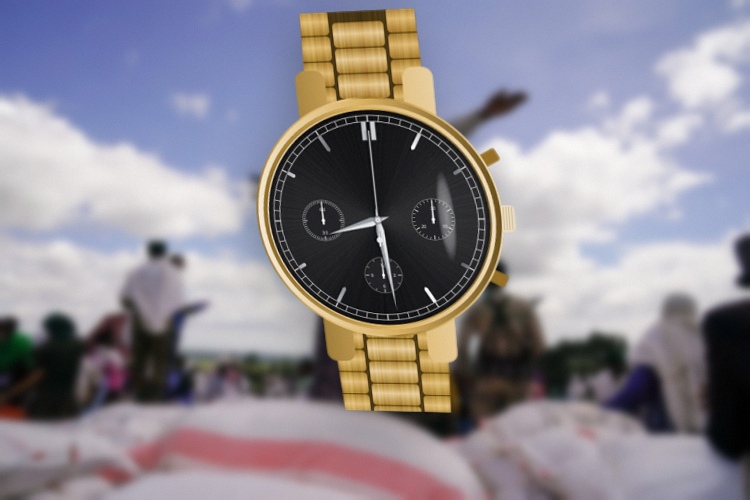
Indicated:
8.29
